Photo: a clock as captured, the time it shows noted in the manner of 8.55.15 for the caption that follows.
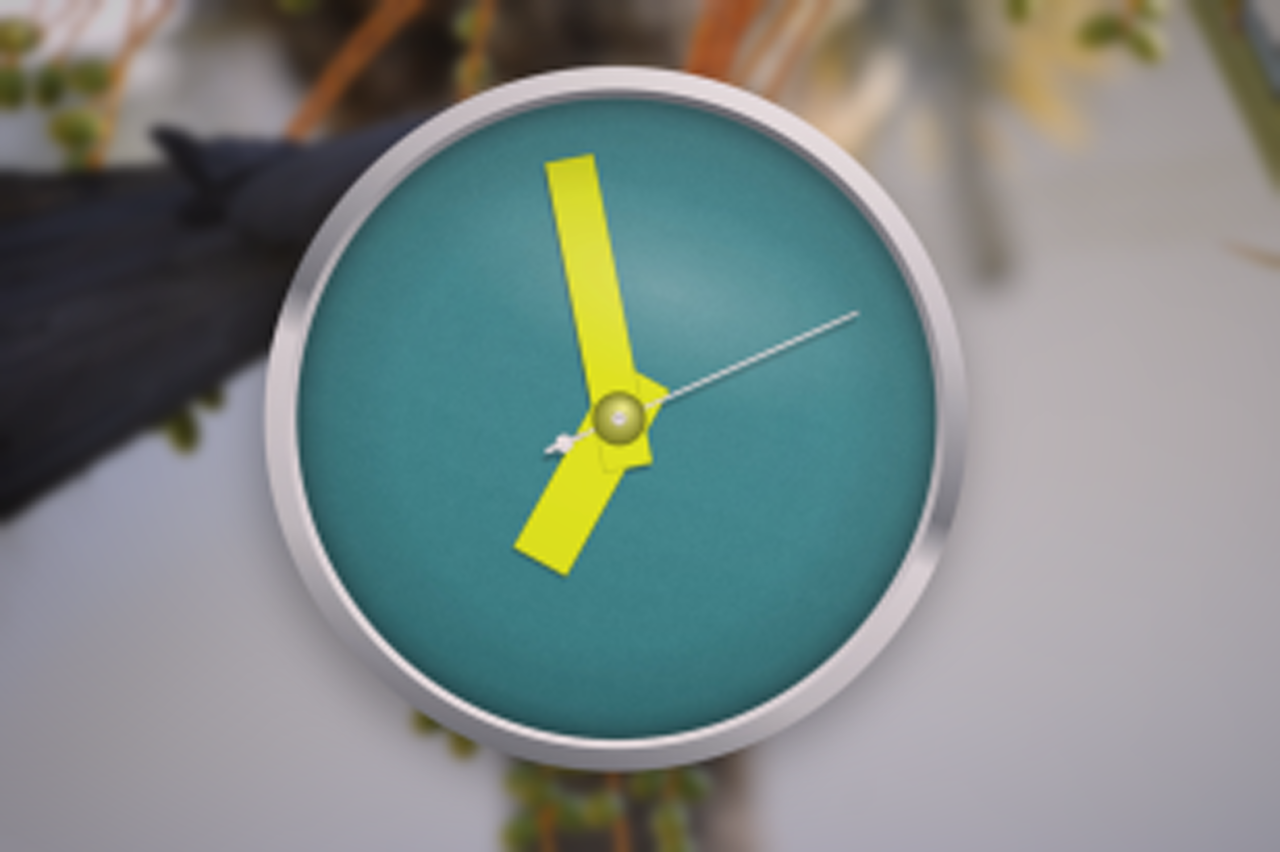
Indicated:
6.58.11
